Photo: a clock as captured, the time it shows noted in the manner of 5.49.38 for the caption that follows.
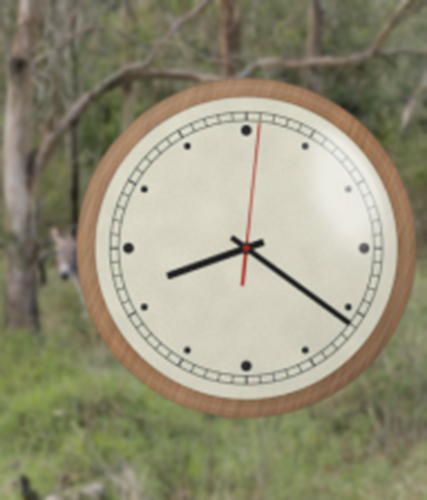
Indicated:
8.21.01
